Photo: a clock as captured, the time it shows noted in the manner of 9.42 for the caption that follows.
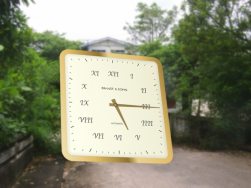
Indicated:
5.15
